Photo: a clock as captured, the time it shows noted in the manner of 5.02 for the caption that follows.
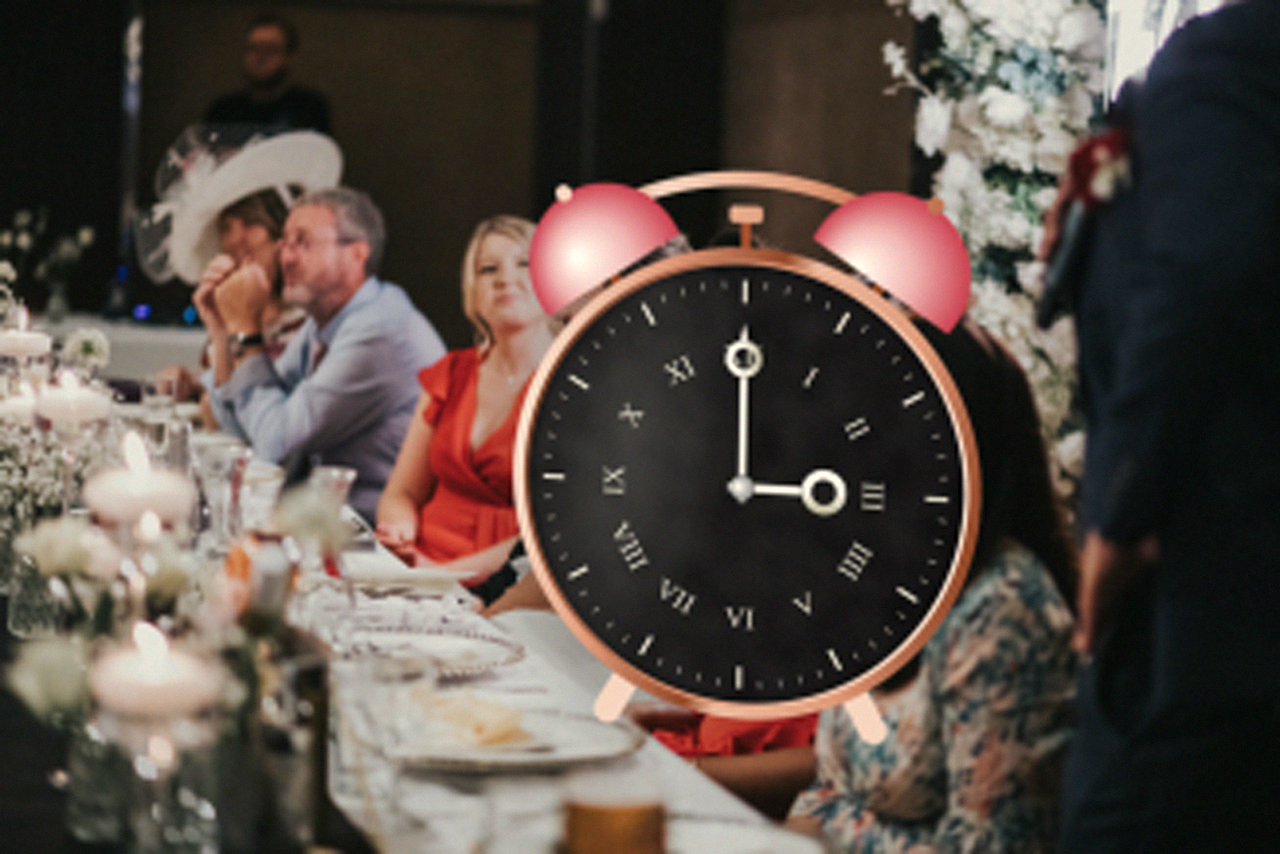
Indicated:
3.00
